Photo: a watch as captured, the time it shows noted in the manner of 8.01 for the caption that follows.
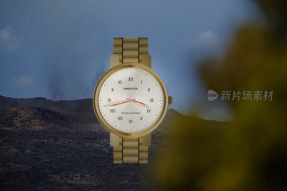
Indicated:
3.43
